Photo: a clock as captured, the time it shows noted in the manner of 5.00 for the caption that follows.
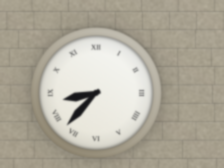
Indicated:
8.37
